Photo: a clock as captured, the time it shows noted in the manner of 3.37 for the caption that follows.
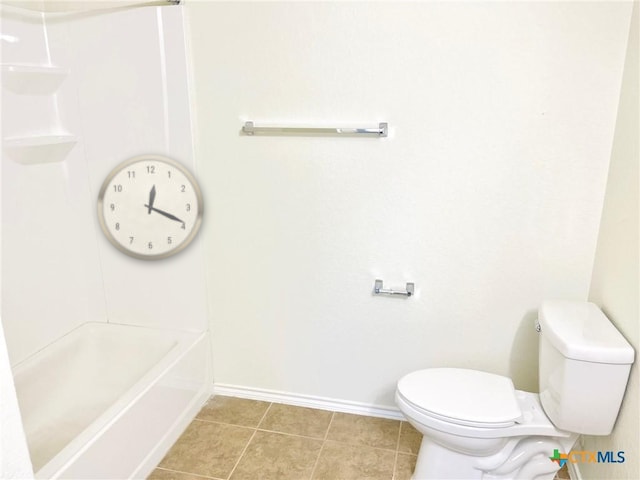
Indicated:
12.19
